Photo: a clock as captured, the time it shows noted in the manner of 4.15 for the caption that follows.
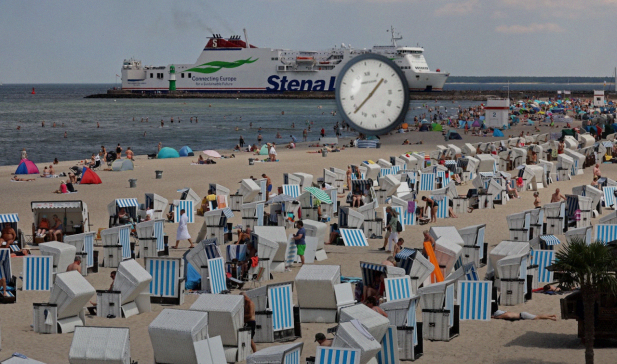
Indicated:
1.39
